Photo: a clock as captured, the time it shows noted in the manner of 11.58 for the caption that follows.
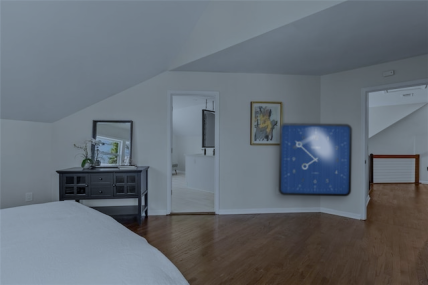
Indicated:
7.52
